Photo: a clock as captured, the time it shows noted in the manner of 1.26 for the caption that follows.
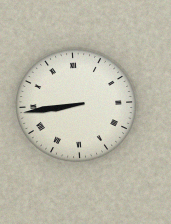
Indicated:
8.44
